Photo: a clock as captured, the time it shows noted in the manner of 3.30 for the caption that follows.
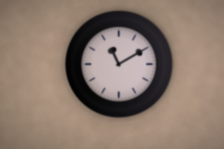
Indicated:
11.10
